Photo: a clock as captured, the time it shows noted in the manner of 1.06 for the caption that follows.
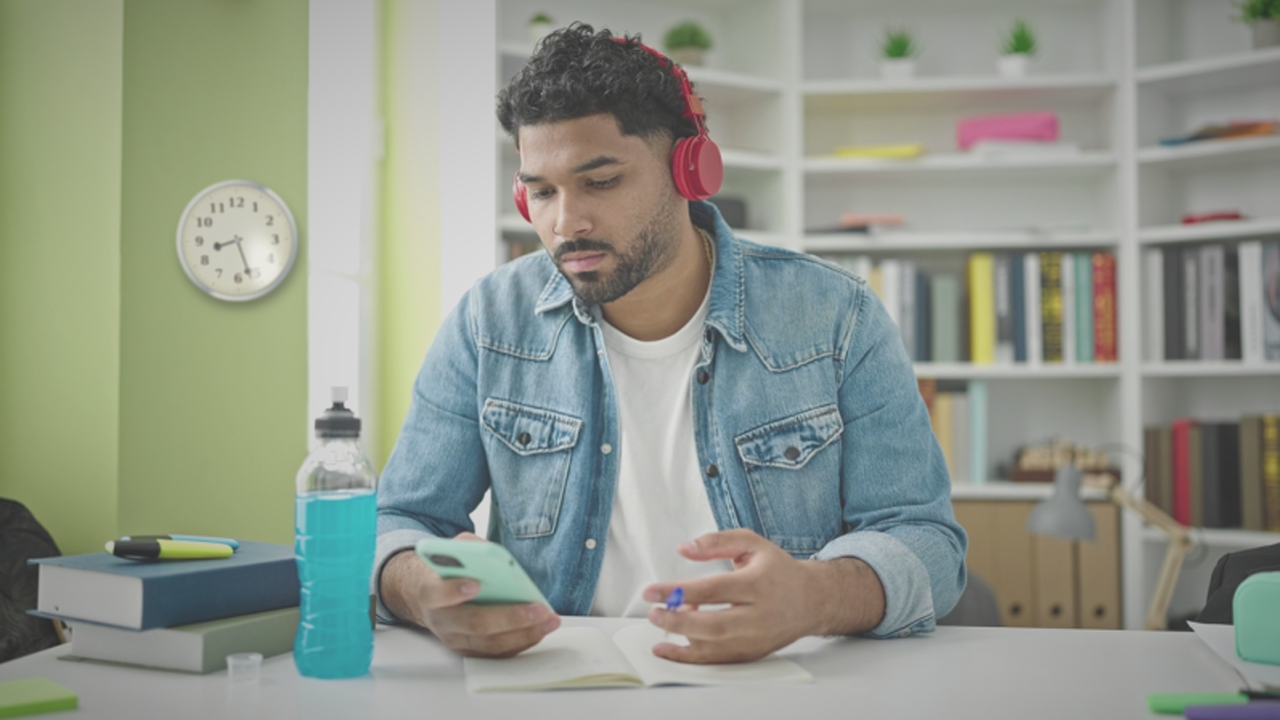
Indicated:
8.27
